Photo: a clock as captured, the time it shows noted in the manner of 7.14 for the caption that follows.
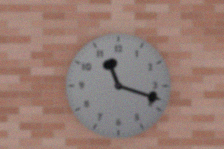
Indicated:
11.18
